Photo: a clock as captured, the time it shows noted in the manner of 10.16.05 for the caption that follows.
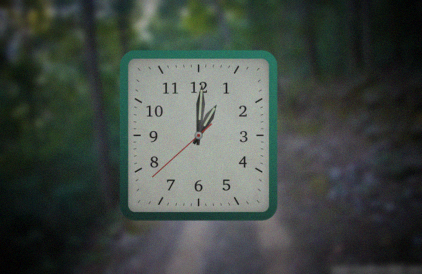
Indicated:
1.00.38
